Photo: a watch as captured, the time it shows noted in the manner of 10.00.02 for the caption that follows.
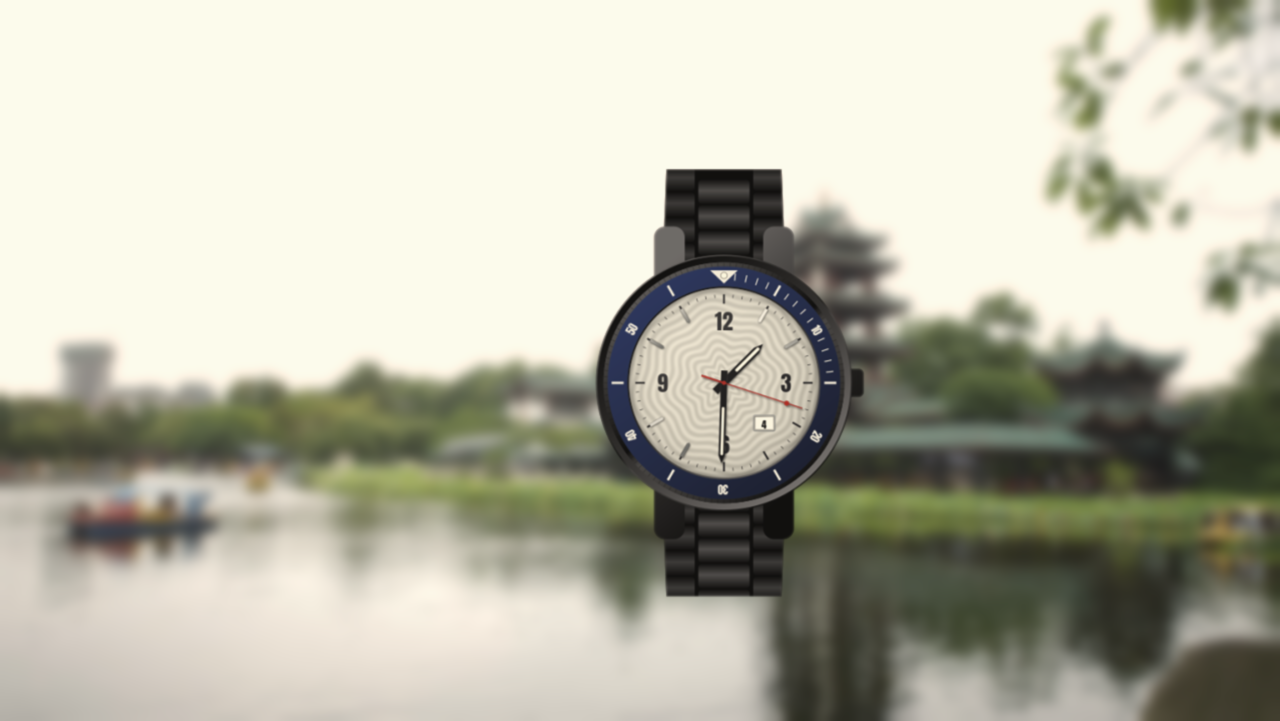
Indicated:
1.30.18
